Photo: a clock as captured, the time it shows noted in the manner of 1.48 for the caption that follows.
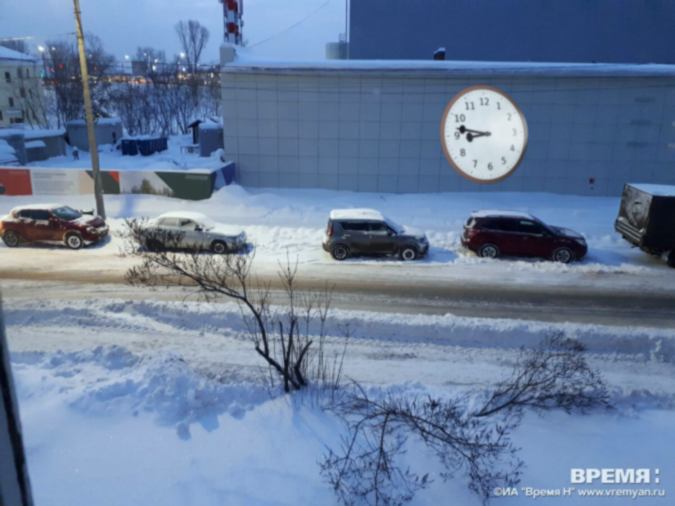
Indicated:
8.47
